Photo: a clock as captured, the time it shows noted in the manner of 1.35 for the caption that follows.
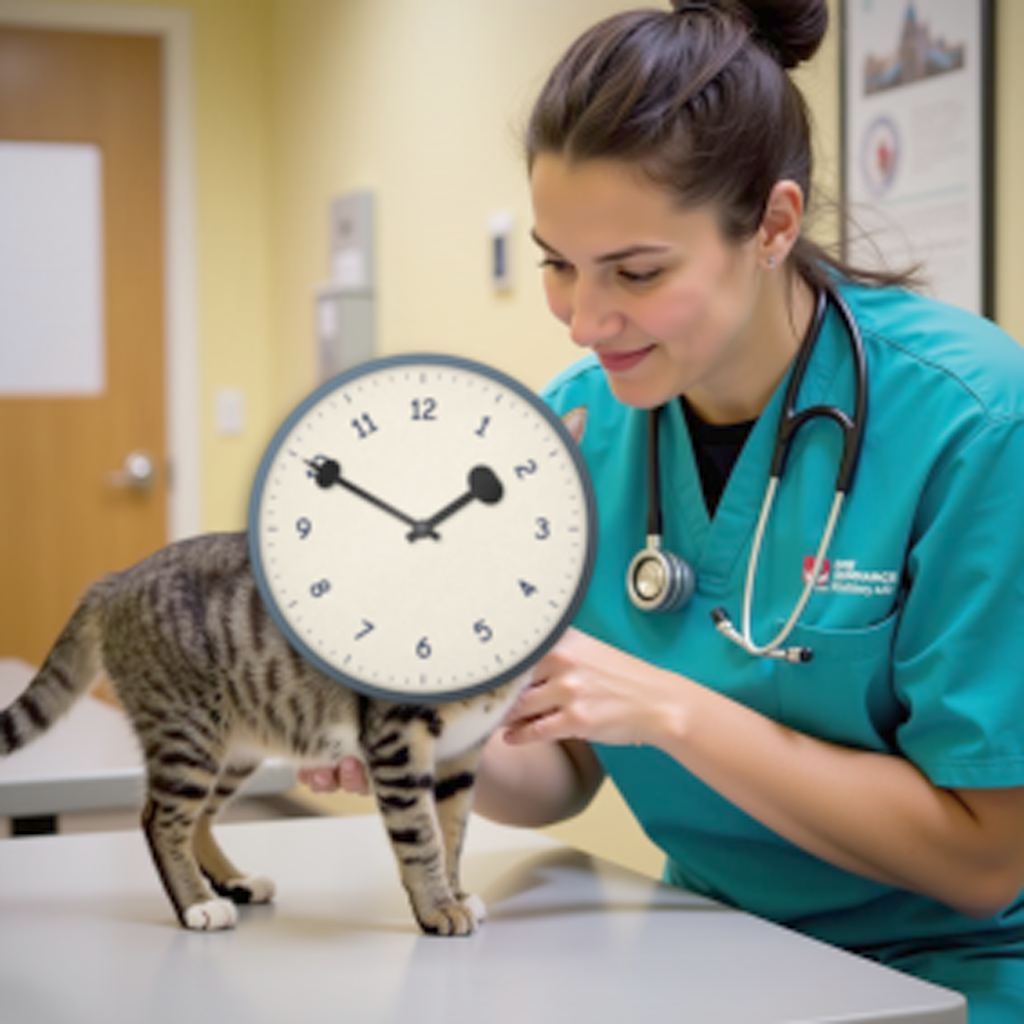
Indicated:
1.50
